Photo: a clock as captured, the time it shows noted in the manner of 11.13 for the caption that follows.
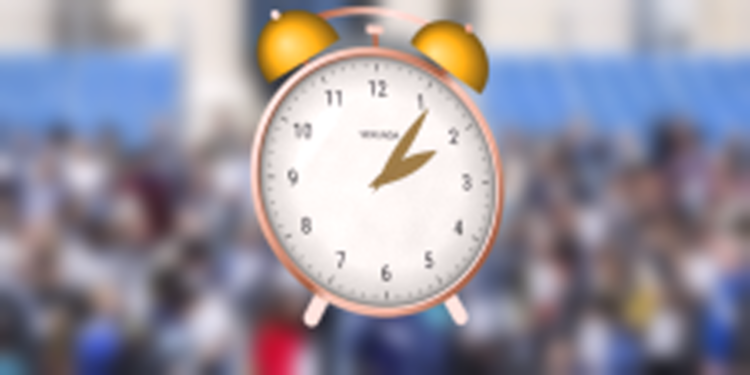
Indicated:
2.06
